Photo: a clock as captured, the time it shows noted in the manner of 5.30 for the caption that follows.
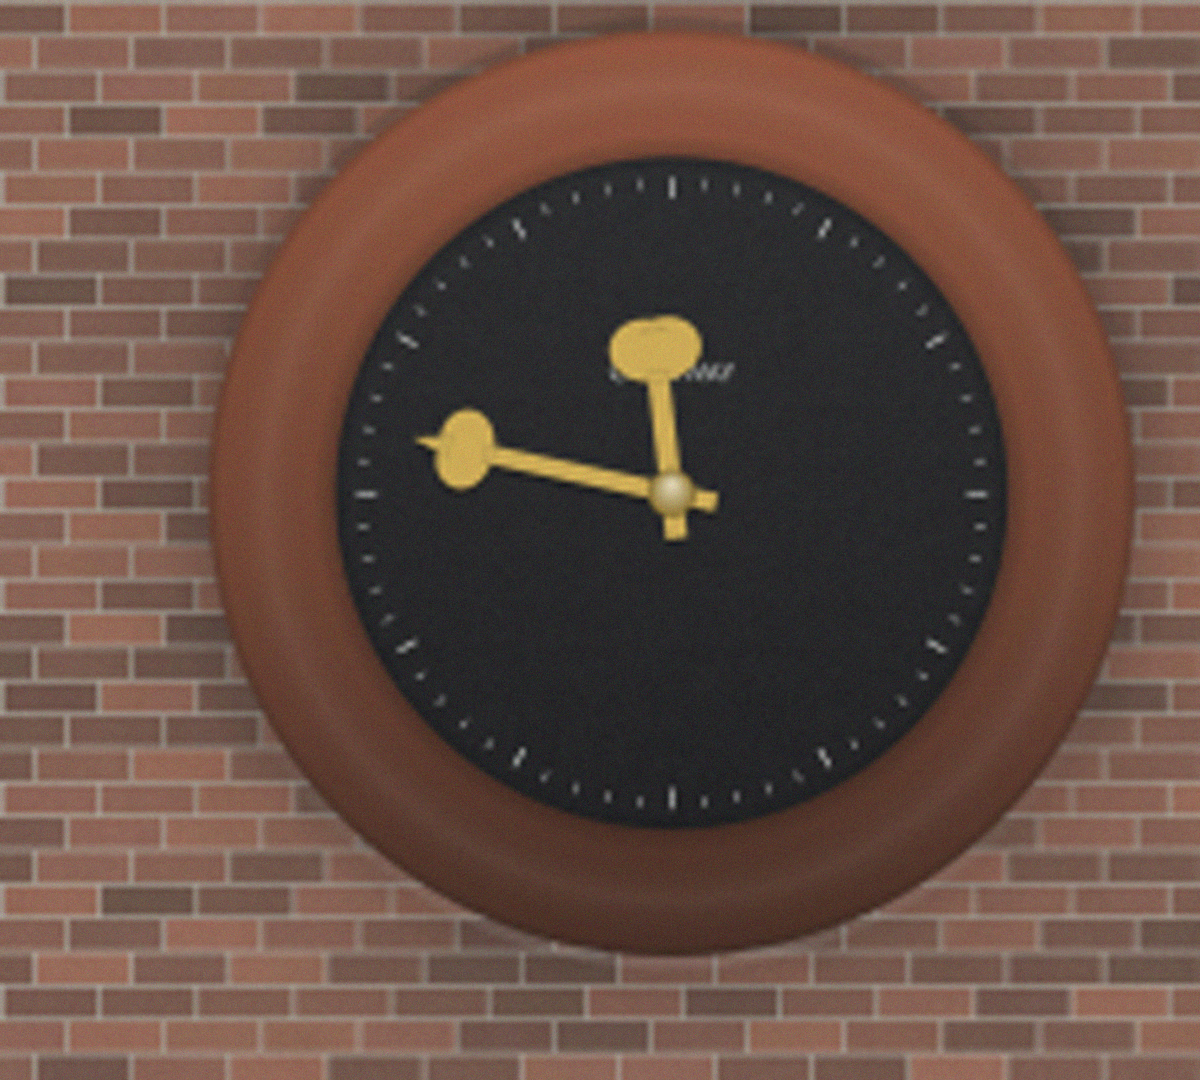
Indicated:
11.47
